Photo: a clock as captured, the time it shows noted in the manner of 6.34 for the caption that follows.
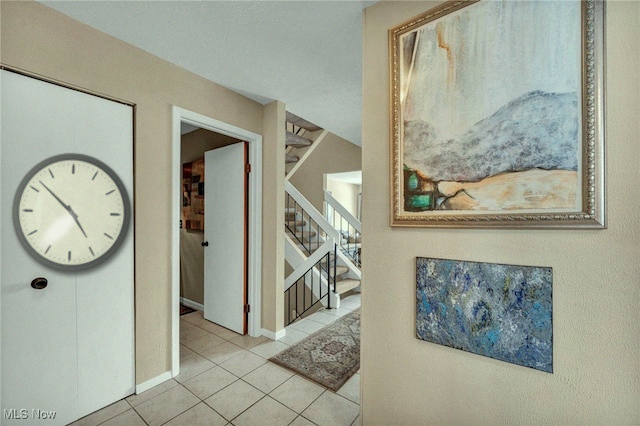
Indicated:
4.52
